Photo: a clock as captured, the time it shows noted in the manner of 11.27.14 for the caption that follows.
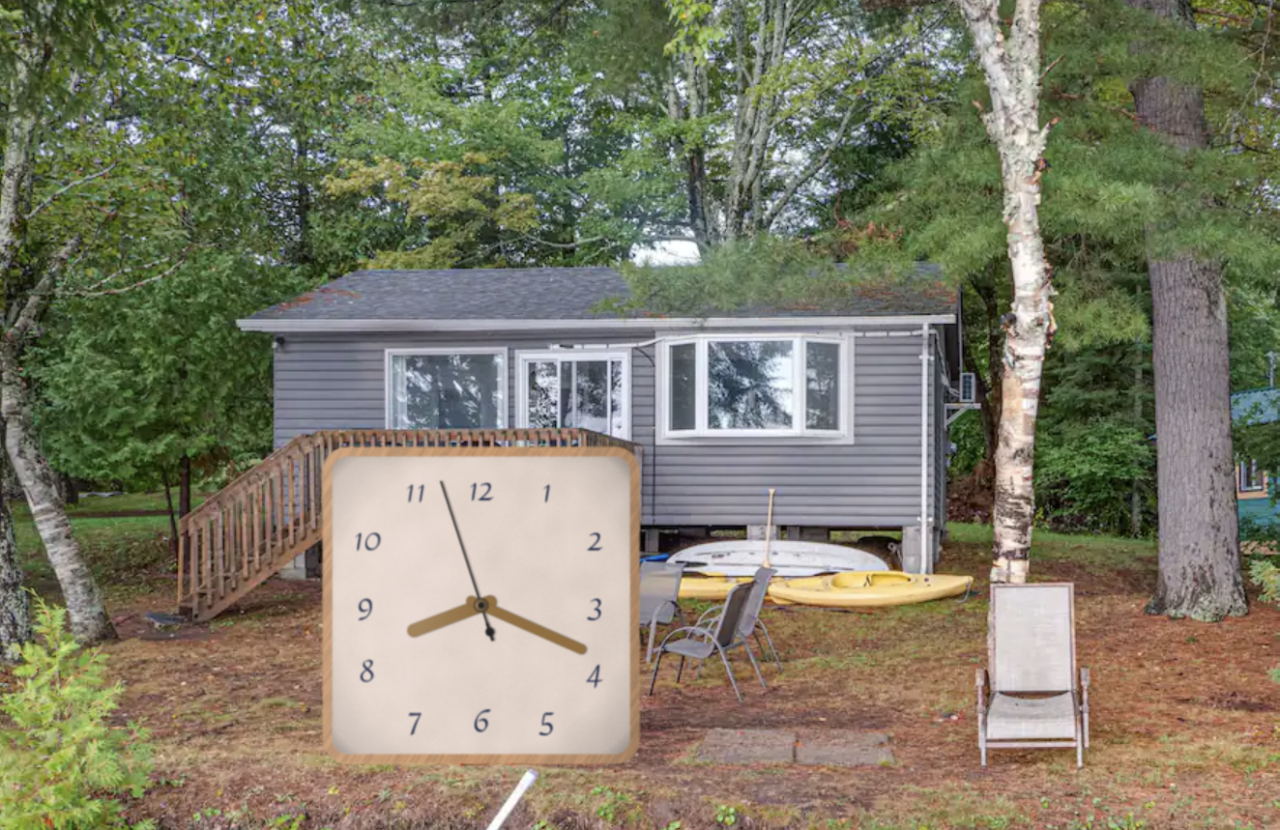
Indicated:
8.18.57
